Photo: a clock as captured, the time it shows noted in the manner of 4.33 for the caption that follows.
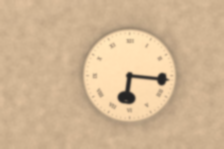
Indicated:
6.16
